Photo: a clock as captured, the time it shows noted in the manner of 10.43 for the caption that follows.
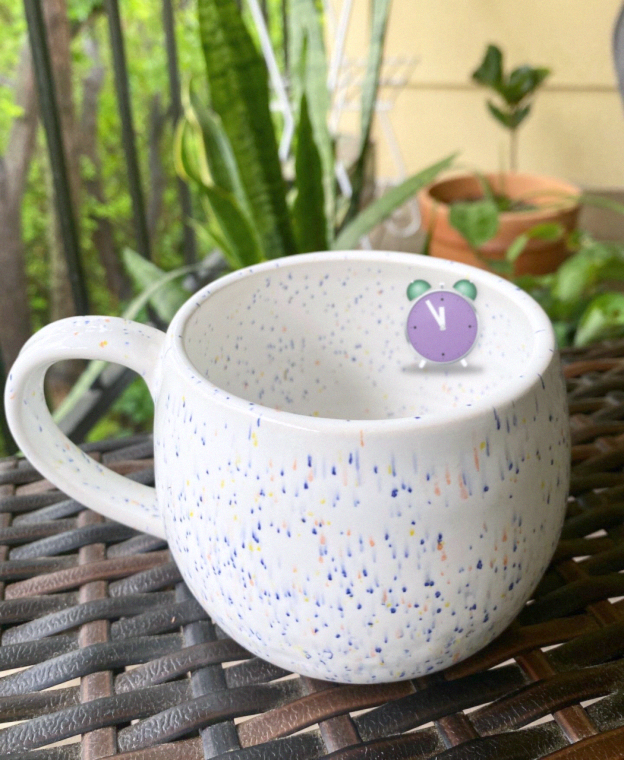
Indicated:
11.55
